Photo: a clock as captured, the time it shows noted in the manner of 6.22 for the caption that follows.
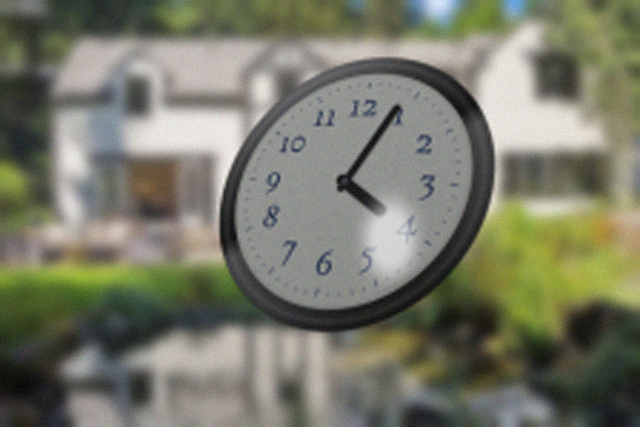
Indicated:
4.04
